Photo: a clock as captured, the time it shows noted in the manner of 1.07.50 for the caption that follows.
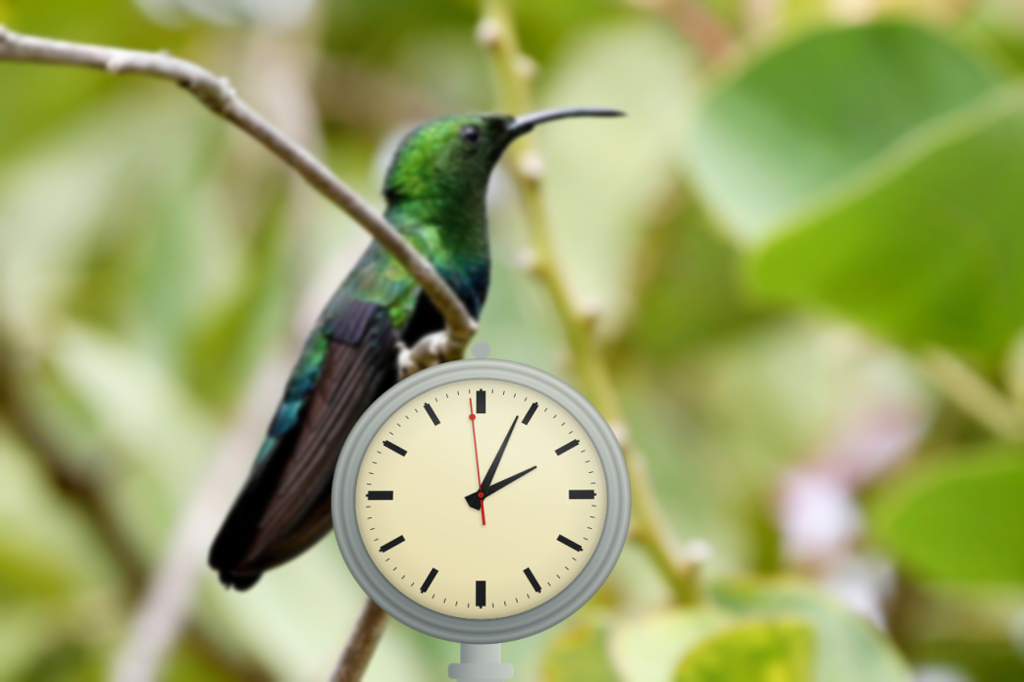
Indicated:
2.03.59
